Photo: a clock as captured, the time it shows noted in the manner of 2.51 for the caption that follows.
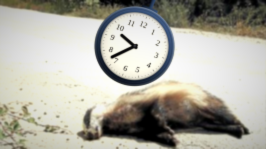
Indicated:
9.37
